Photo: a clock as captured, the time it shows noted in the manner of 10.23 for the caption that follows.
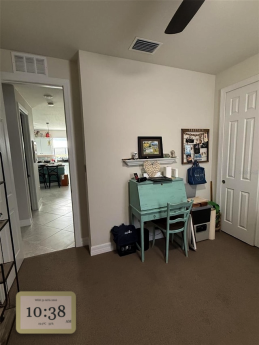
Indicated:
10.38
